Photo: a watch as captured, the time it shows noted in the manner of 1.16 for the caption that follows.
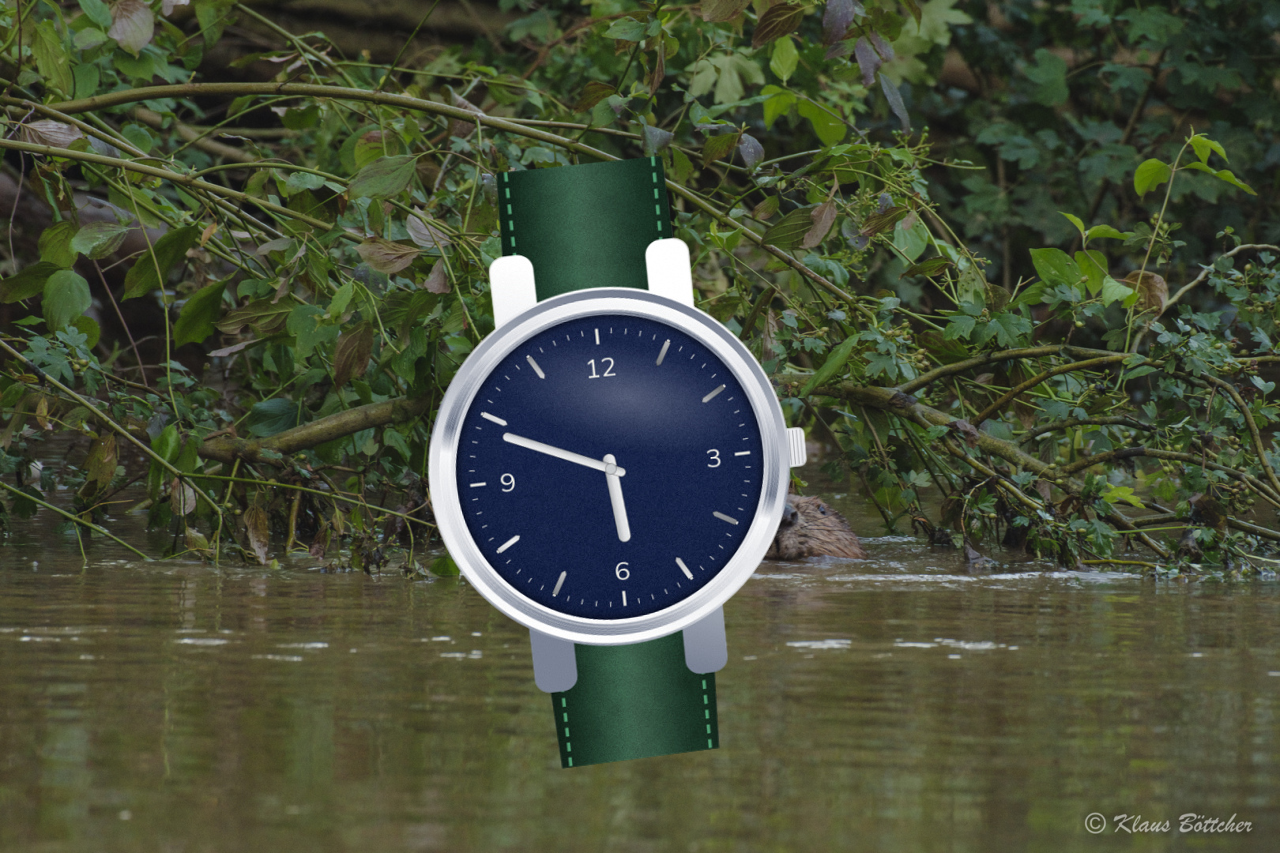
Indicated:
5.49
